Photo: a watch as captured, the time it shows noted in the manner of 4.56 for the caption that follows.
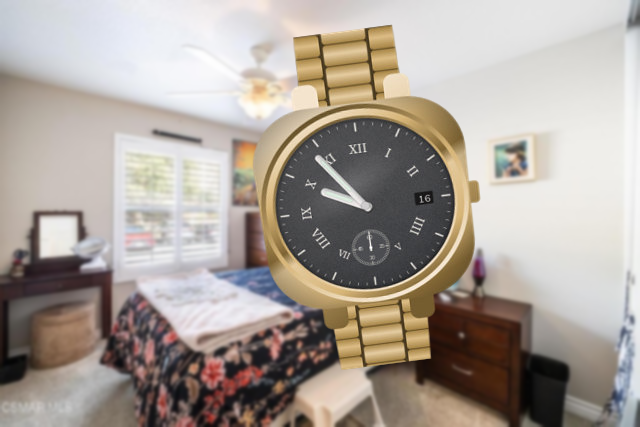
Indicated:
9.54
